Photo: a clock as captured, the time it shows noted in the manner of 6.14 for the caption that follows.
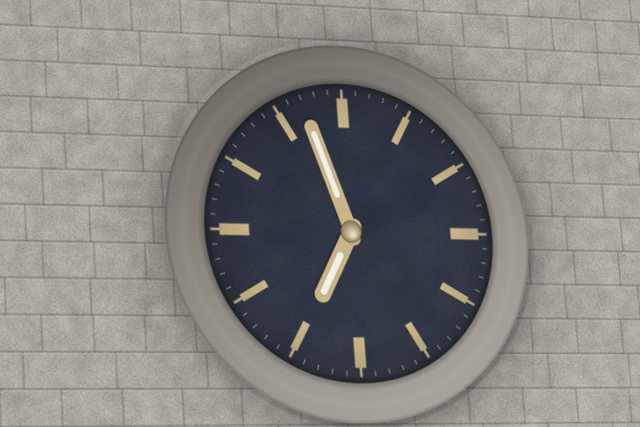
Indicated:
6.57
